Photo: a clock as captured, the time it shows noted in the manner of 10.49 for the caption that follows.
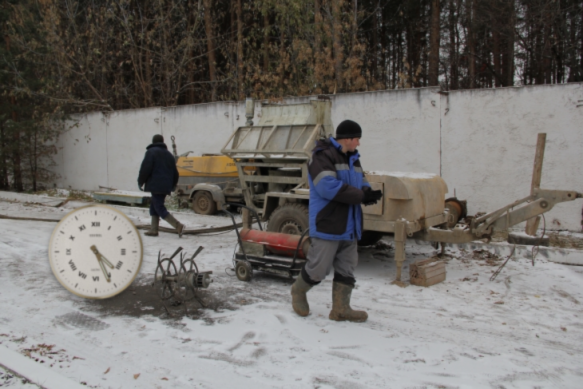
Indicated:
4.26
